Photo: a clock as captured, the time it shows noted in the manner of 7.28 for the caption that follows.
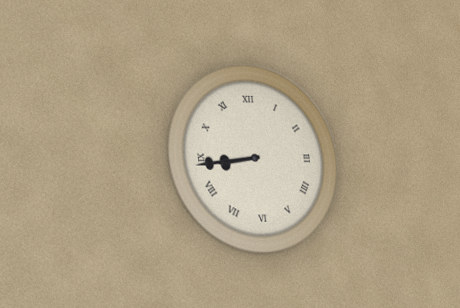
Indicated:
8.44
